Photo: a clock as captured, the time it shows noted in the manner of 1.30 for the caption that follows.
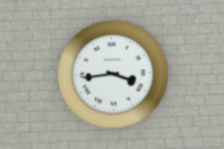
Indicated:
3.44
